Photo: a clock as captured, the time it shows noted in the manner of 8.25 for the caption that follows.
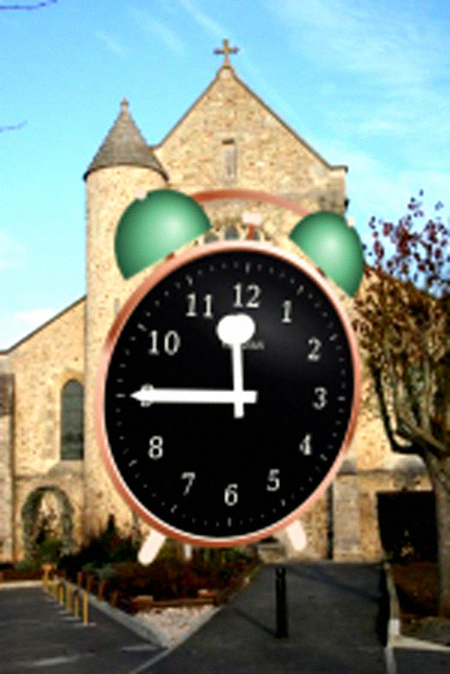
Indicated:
11.45
